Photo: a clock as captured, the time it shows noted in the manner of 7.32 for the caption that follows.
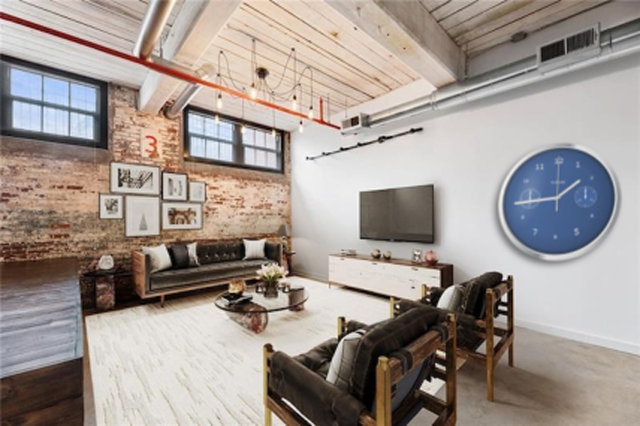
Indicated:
1.44
